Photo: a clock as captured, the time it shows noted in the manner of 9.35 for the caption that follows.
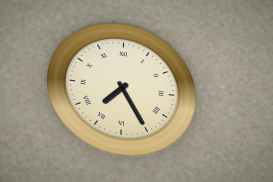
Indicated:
7.25
